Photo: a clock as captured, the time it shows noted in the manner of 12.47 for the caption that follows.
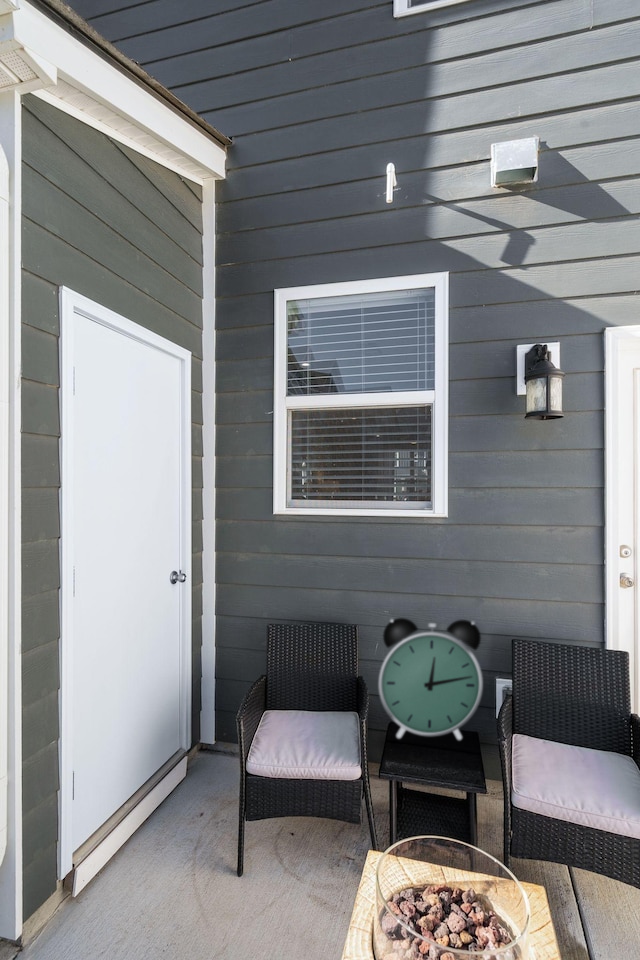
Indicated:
12.13
